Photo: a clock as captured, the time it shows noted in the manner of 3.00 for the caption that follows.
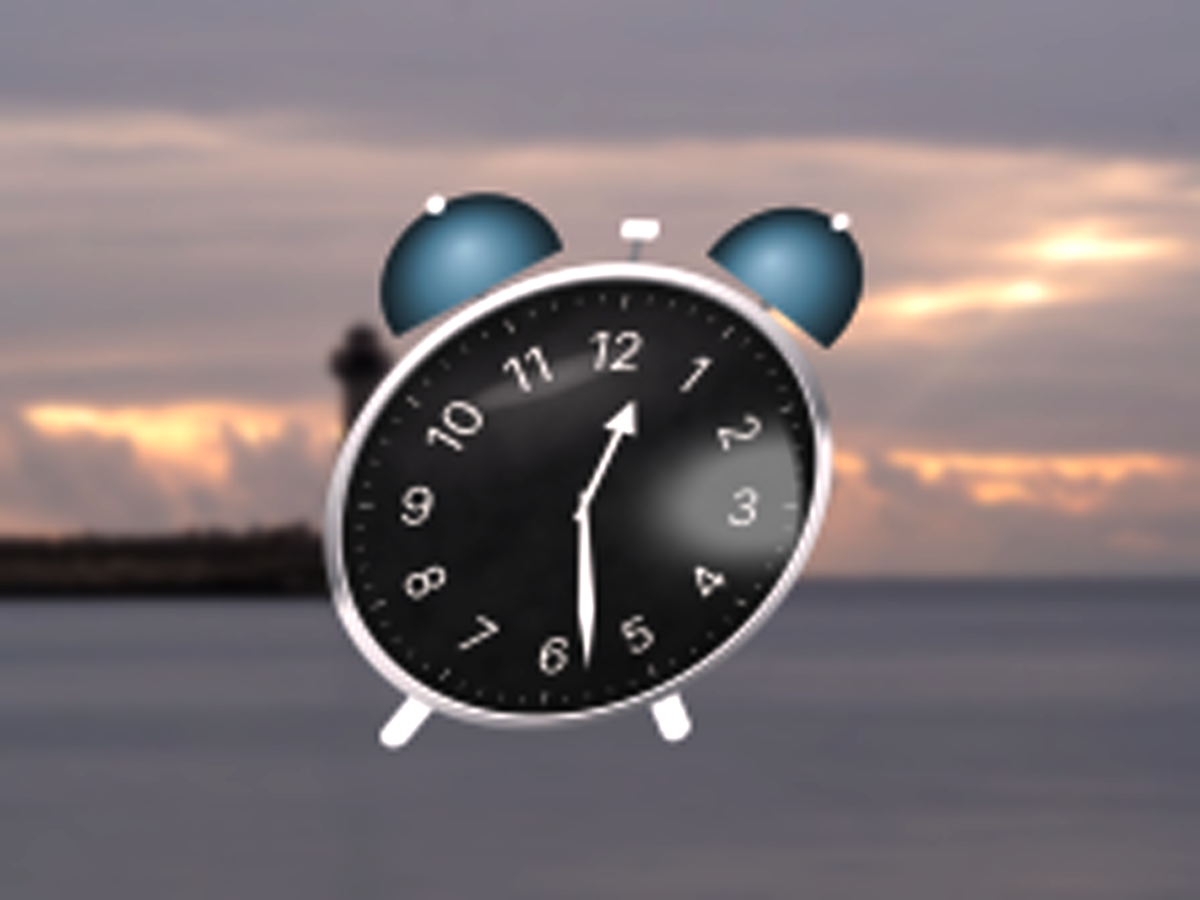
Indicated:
12.28
